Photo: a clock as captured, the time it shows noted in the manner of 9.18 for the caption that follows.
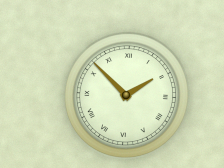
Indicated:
1.52
